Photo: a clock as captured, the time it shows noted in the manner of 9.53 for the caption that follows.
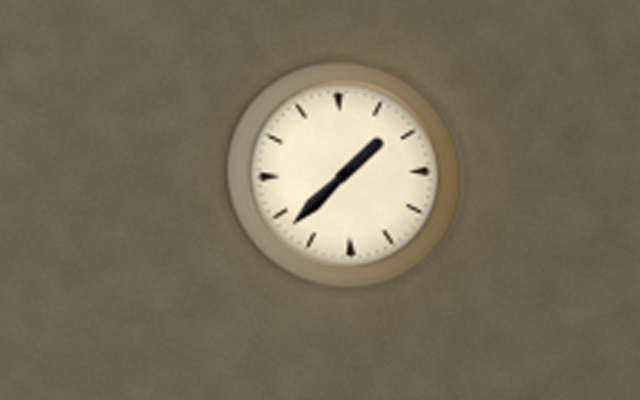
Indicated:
1.38
